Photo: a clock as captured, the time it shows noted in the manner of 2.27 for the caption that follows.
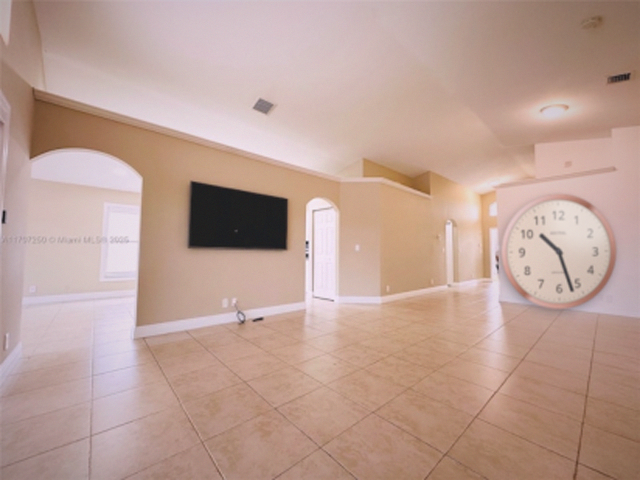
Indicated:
10.27
